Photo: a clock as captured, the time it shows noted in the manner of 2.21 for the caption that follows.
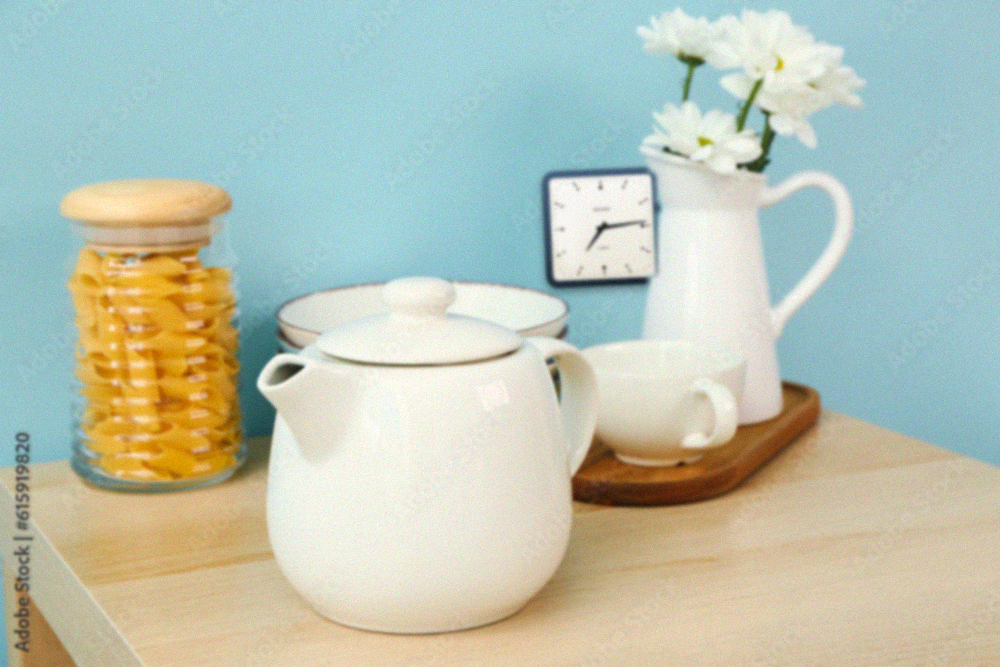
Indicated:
7.14
